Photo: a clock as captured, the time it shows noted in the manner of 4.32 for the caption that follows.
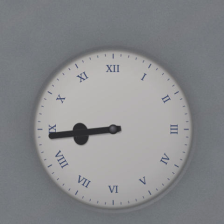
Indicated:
8.44
